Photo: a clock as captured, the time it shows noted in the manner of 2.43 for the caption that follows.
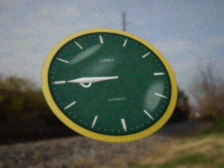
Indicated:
8.45
